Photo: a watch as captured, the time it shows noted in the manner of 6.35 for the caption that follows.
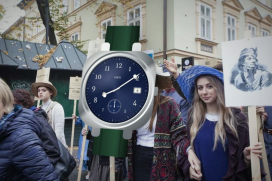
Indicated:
8.09
